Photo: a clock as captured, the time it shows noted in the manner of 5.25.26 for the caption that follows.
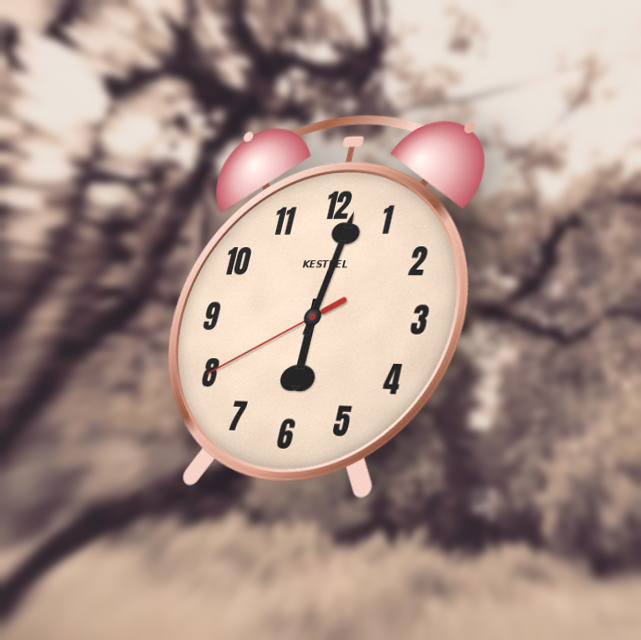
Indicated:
6.01.40
